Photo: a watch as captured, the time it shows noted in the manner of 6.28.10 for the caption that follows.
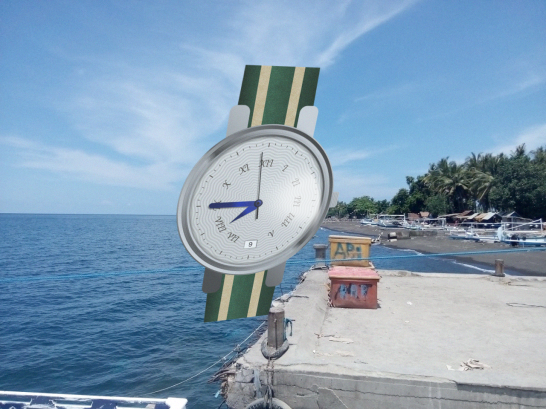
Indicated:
7.44.59
